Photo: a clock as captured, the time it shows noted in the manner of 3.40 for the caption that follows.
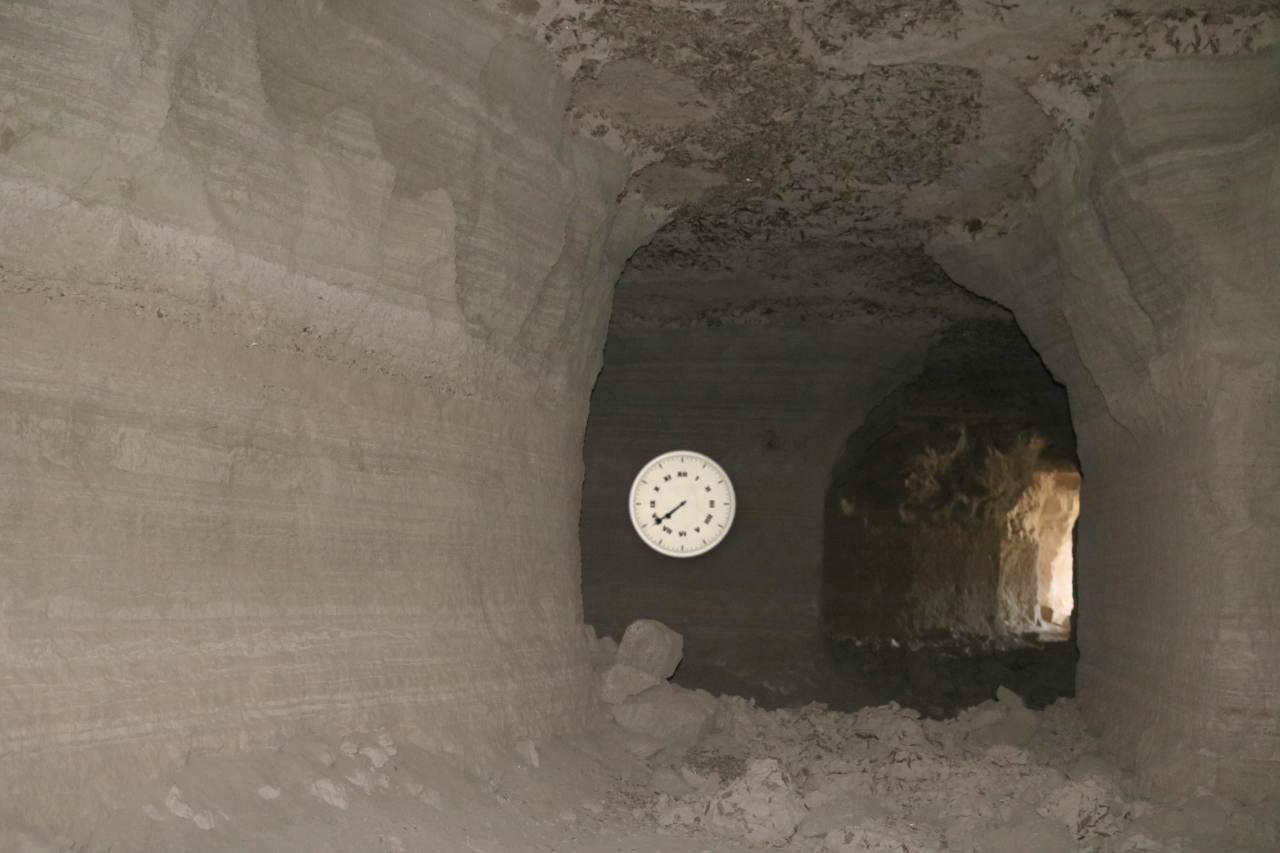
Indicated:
7.39
